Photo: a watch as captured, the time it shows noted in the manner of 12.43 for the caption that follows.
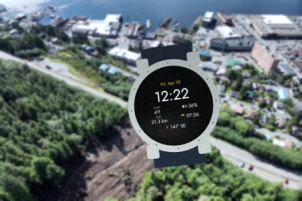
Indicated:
12.22
